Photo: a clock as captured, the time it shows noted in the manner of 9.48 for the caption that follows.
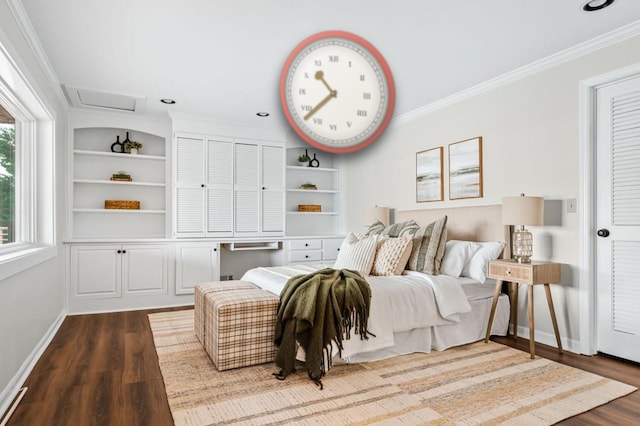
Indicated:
10.38
